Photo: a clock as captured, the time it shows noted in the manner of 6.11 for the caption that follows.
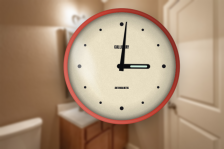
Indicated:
3.01
